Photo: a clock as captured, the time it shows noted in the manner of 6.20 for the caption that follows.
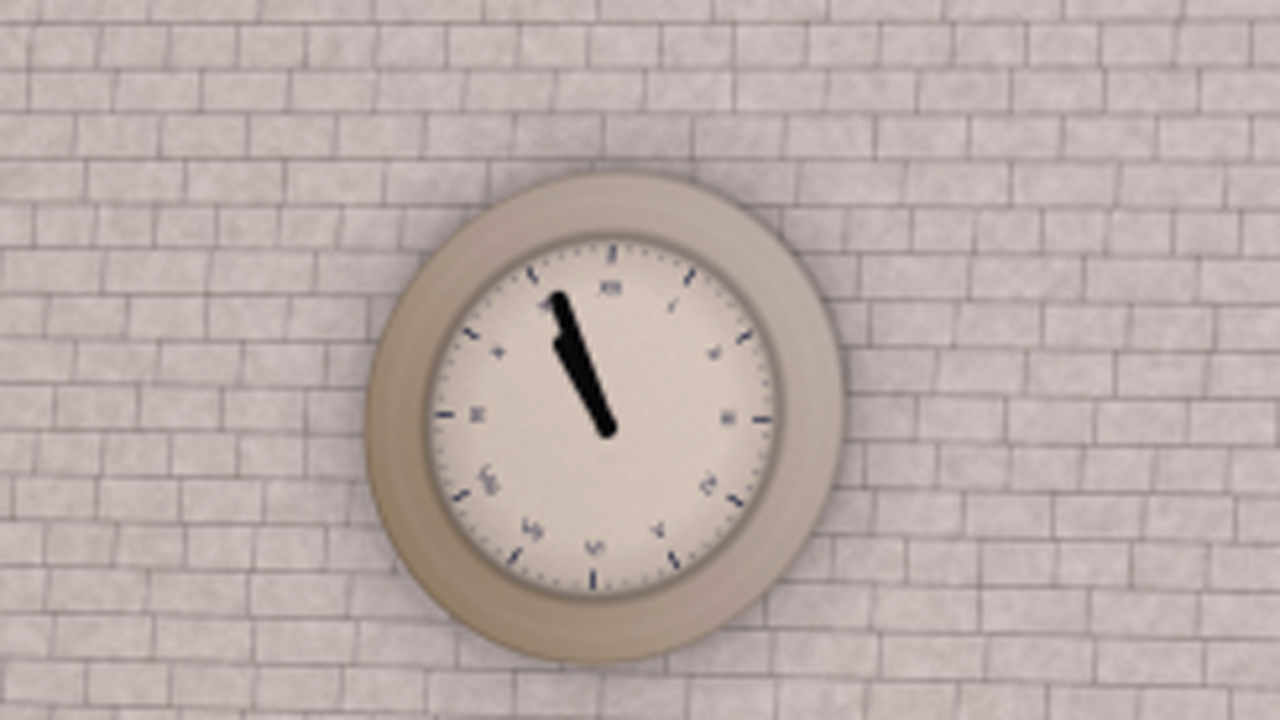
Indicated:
10.56
